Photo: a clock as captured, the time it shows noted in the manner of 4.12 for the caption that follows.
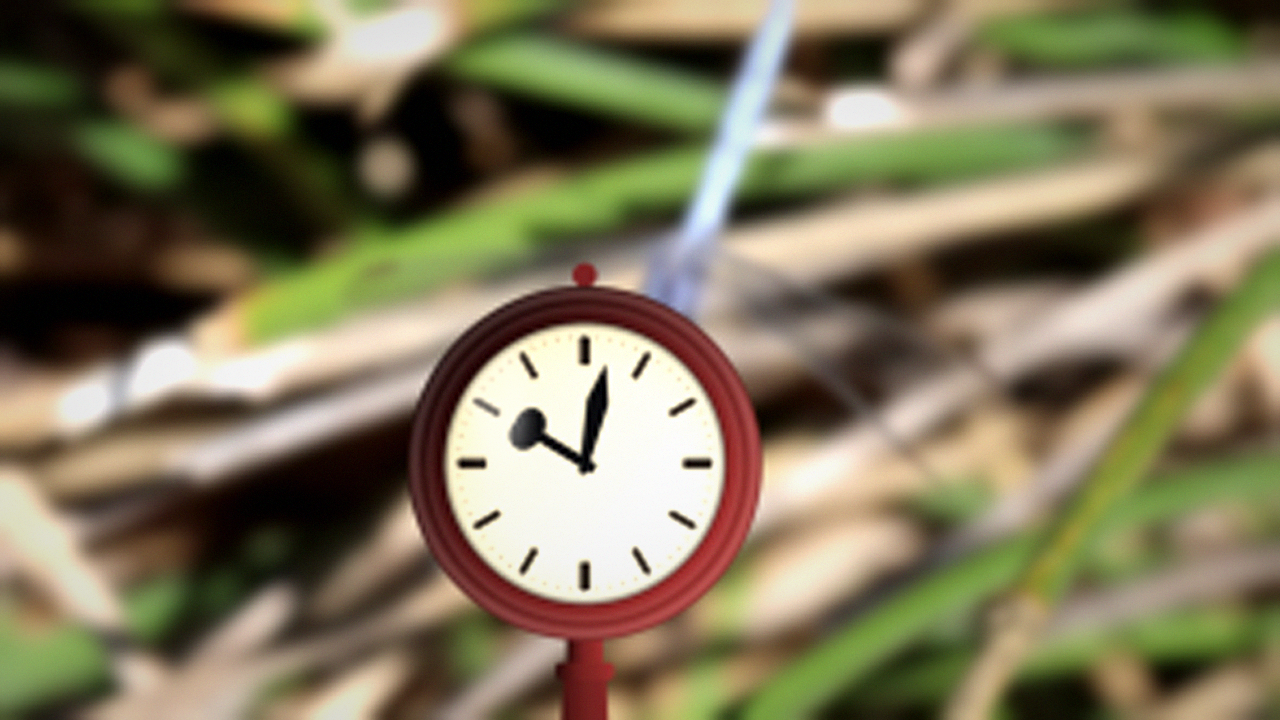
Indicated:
10.02
